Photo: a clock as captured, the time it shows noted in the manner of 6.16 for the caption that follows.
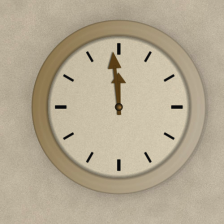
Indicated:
11.59
